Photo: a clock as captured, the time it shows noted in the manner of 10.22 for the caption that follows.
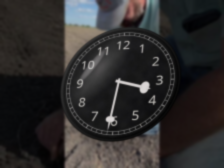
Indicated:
3.31
